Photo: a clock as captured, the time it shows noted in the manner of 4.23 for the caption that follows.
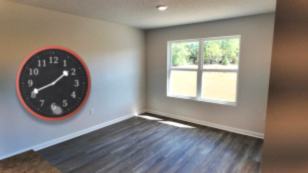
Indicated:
1.41
